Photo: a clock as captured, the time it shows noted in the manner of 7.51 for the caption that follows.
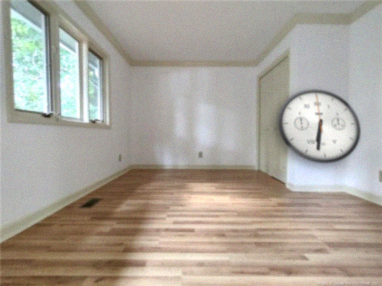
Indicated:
6.32
